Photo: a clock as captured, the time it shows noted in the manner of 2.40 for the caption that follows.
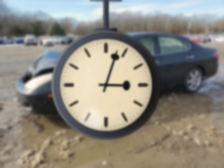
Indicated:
3.03
